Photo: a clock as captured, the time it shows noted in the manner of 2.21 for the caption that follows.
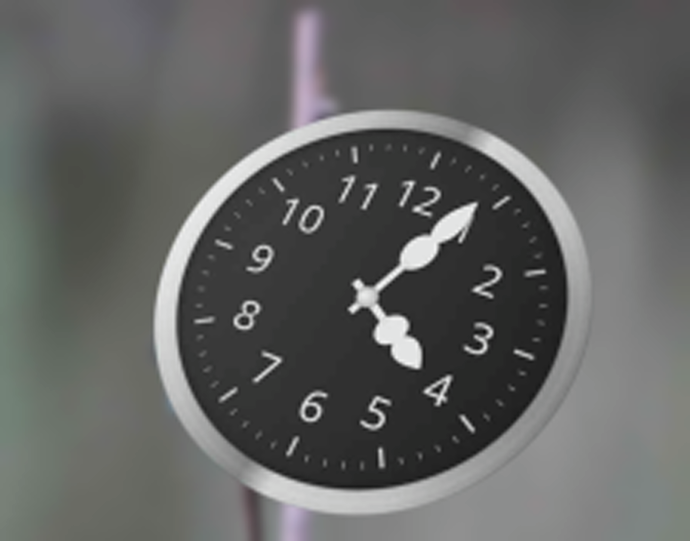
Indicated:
4.04
